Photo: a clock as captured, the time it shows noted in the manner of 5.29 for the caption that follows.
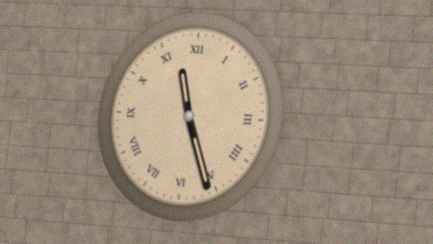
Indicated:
11.26
